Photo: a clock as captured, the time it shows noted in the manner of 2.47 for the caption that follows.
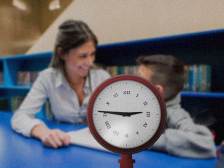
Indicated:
2.46
